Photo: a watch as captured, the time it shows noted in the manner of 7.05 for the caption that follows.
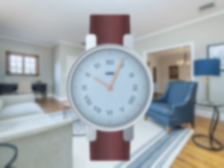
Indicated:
10.04
